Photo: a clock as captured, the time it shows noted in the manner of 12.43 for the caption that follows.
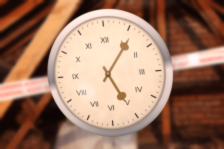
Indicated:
5.06
